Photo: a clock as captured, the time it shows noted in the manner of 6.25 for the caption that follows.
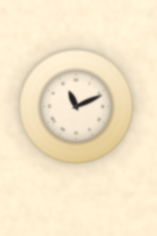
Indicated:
11.11
